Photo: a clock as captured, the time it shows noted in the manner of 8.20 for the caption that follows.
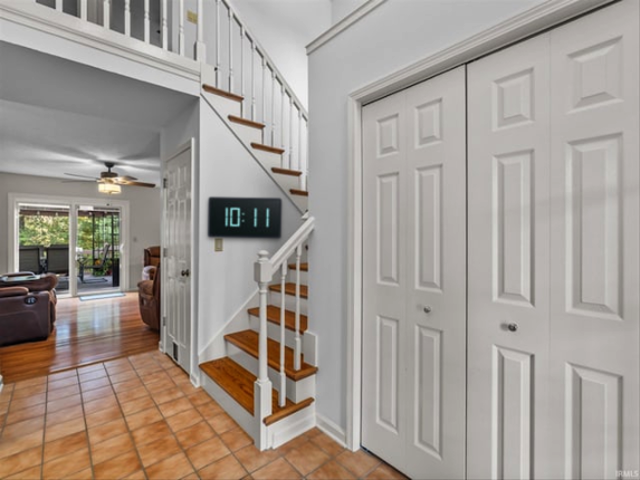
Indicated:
10.11
